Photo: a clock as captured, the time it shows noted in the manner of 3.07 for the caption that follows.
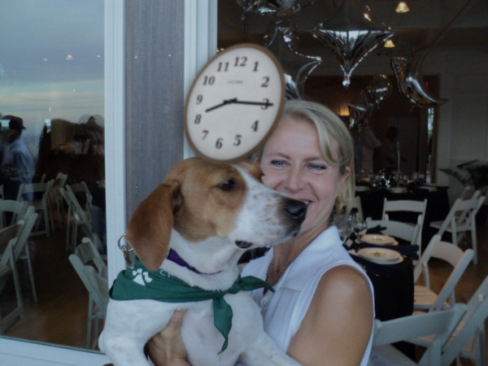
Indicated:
8.15
